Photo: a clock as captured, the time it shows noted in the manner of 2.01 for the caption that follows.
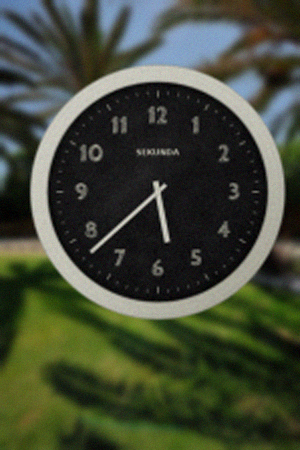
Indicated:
5.38
